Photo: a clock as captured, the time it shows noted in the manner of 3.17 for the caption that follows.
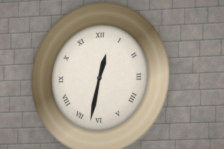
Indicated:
12.32
